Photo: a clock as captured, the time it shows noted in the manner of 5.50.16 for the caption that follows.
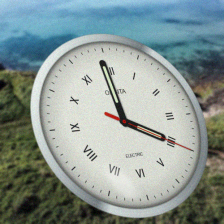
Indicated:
3.59.20
